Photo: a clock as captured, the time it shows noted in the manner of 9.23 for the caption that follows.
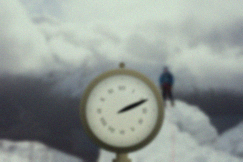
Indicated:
2.11
